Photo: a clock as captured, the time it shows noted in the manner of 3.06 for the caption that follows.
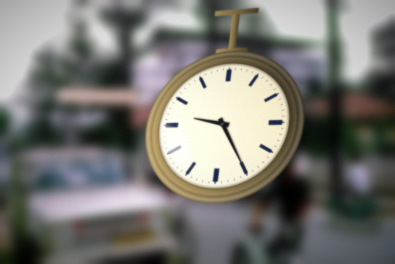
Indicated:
9.25
